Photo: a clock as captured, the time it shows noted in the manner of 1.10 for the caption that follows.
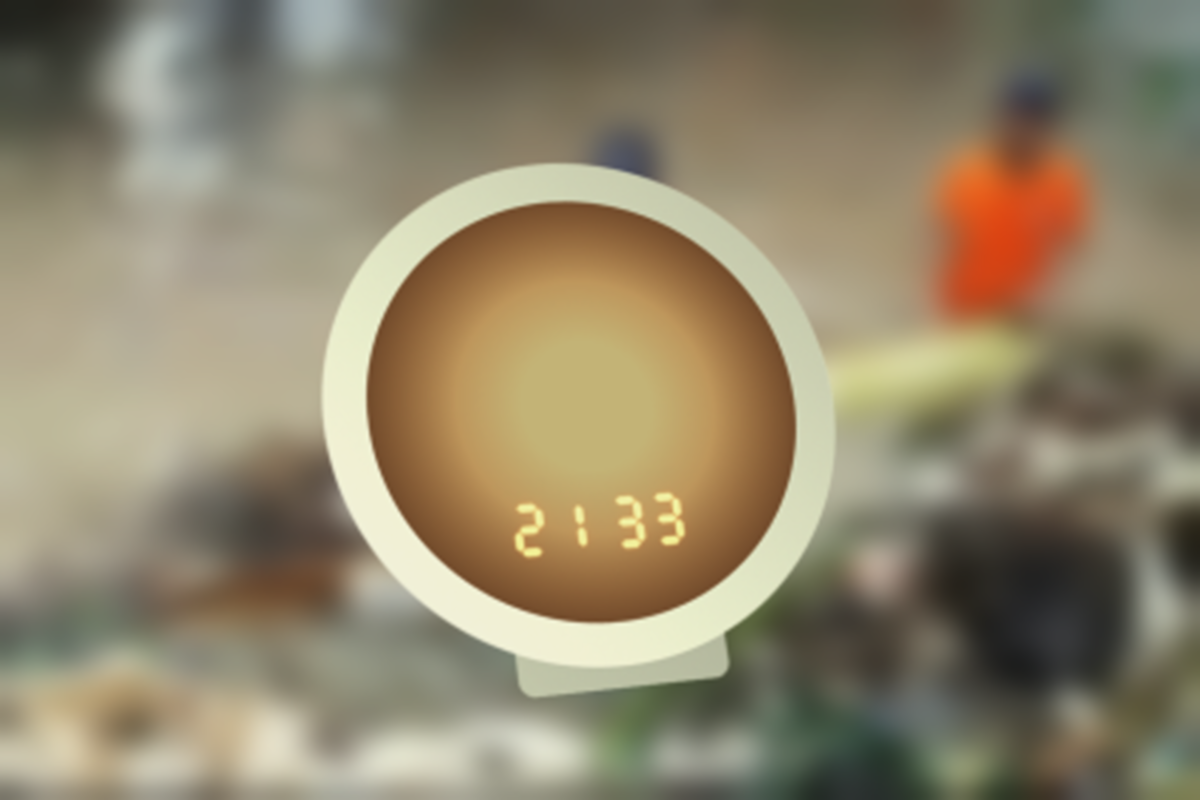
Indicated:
21.33
